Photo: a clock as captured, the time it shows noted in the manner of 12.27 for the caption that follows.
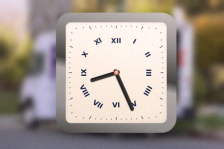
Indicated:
8.26
